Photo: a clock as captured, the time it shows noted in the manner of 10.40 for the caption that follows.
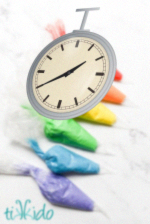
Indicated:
1.40
